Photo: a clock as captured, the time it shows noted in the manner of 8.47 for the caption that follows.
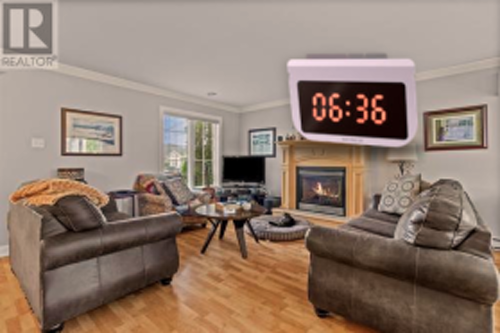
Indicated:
6.36
